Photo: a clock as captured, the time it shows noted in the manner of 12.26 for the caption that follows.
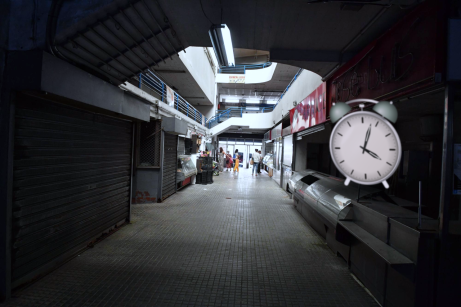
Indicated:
4.03
